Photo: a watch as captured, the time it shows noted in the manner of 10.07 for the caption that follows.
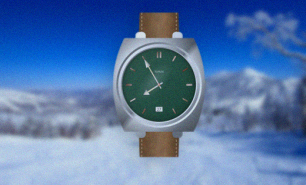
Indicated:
7.55
